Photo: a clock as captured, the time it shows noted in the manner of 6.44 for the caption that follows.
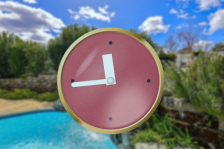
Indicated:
11.44
